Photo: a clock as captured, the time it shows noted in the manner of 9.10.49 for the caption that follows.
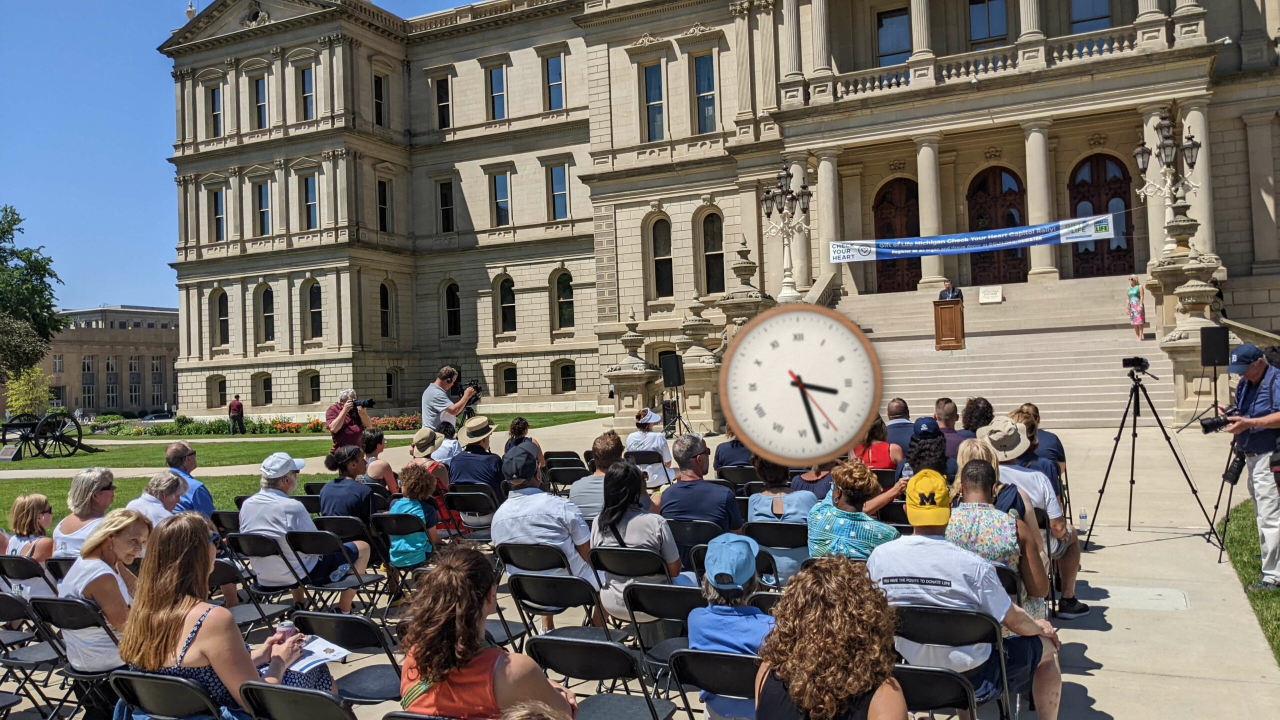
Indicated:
3.27.24
